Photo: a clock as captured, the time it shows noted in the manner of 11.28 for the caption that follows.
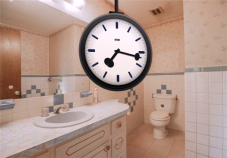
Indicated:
7.17
